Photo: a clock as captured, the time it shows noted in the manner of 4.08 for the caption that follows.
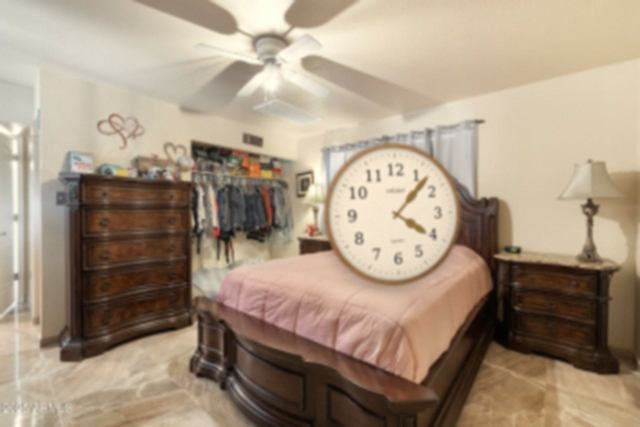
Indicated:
4.07
